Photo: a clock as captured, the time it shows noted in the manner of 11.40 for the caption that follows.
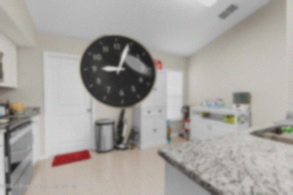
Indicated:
9.04
